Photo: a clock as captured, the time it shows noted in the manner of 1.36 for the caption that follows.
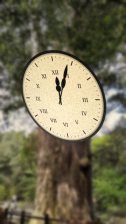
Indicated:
12.04
